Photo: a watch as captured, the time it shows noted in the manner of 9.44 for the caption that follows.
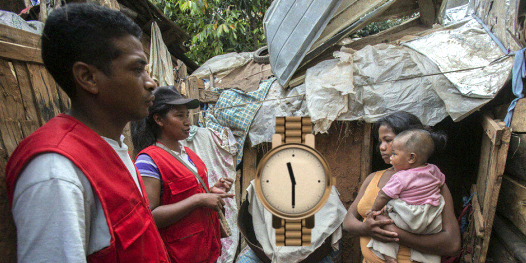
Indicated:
11.30
